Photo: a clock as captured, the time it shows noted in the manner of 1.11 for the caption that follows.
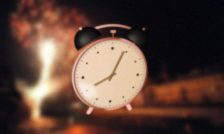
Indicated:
8.04
